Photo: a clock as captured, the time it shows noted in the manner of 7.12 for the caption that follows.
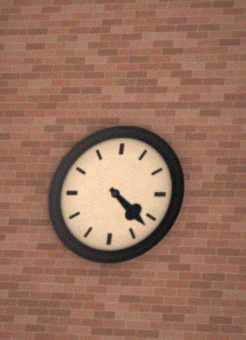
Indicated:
4.22
